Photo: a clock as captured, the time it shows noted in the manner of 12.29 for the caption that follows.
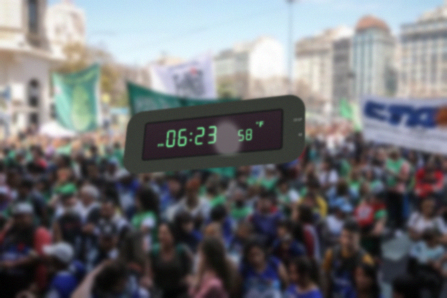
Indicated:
6.23
